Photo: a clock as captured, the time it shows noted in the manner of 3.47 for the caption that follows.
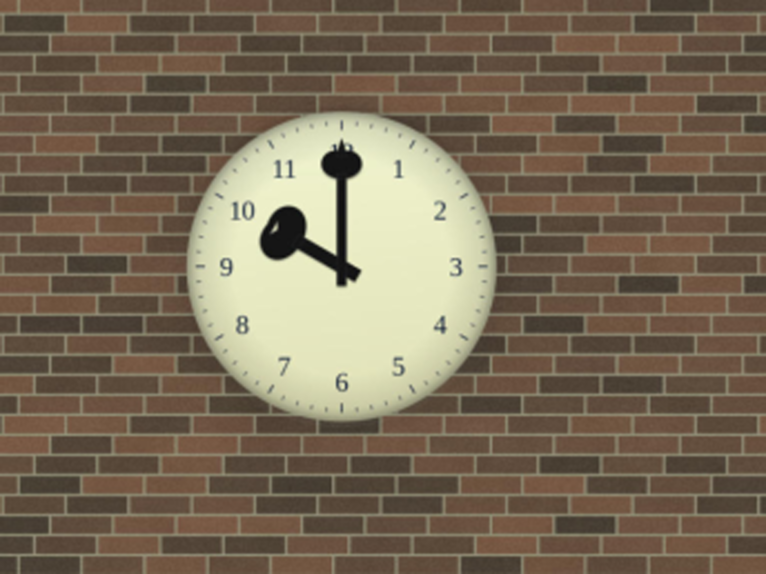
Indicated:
10.00
